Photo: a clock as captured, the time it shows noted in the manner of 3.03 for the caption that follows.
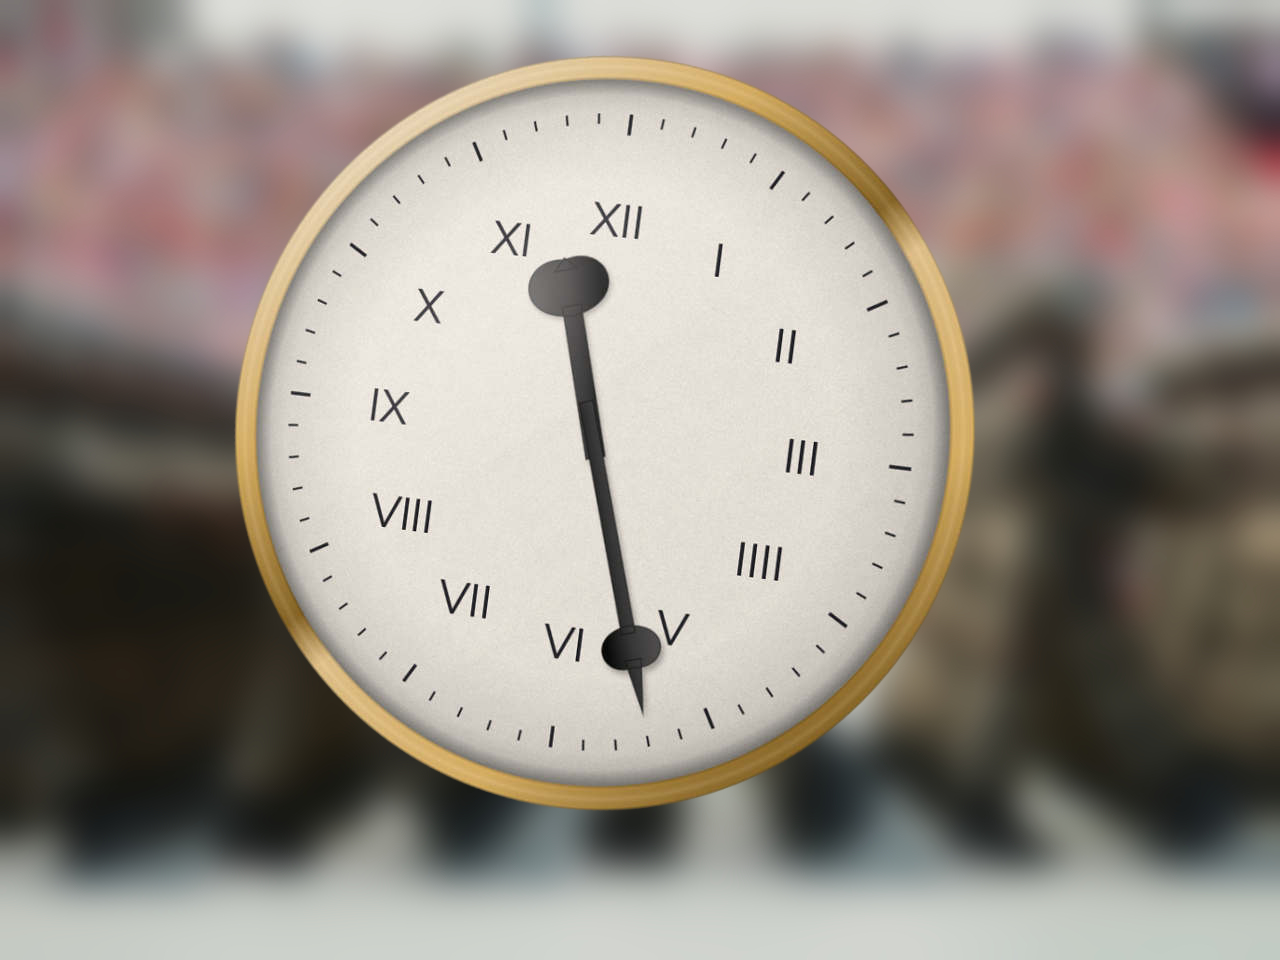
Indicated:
11.27
